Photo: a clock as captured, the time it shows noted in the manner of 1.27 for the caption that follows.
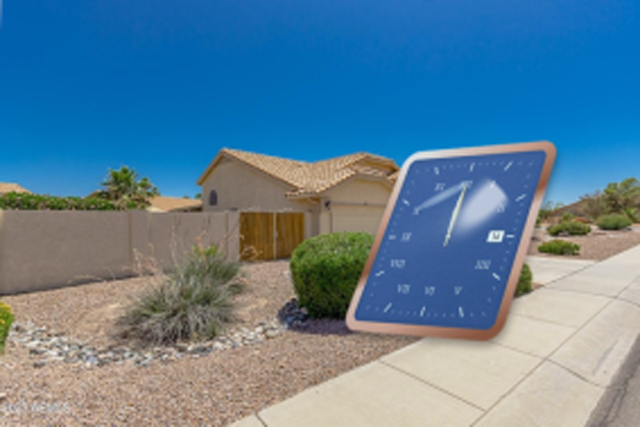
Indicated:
12.00
